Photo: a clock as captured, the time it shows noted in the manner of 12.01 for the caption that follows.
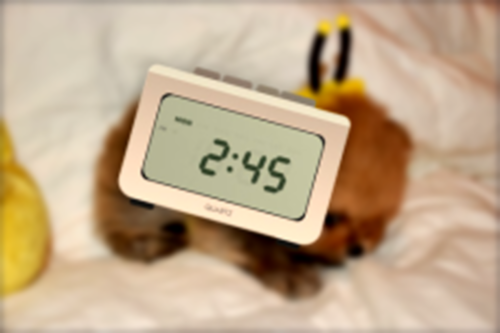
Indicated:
2.45
